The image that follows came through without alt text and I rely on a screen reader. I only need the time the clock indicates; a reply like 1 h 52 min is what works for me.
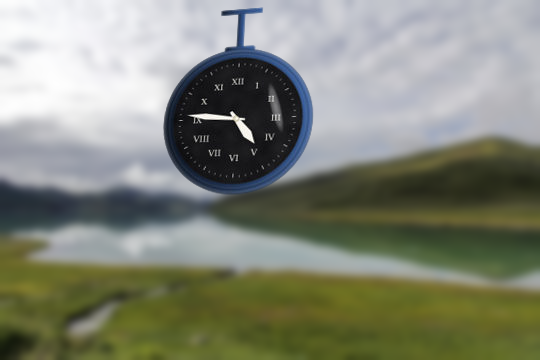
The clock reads 4 h 46 min
